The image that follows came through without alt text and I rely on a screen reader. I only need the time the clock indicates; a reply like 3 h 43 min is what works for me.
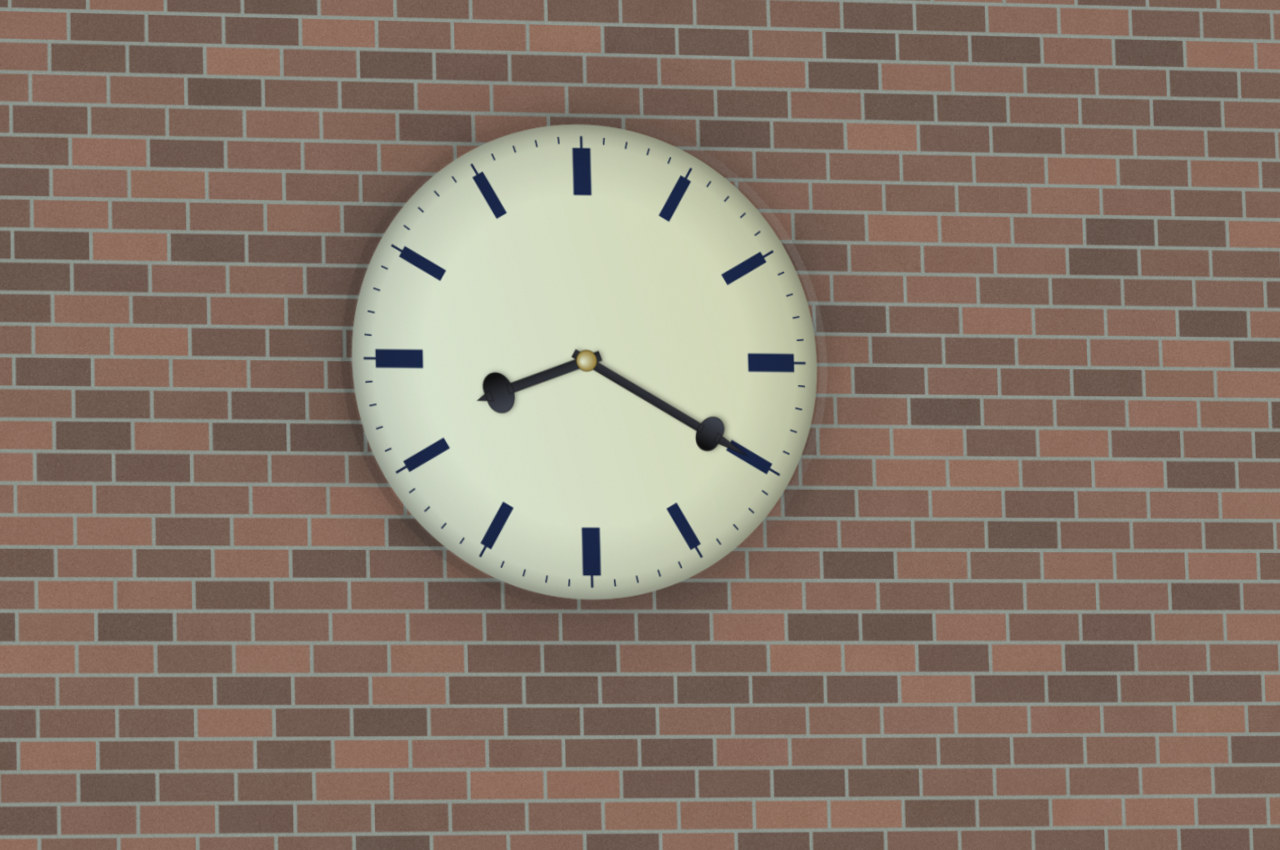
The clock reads 8 h 20 min
